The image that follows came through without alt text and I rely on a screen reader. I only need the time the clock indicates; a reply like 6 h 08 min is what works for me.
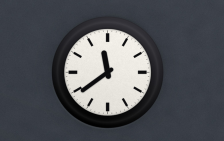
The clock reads 11 h 39 min
